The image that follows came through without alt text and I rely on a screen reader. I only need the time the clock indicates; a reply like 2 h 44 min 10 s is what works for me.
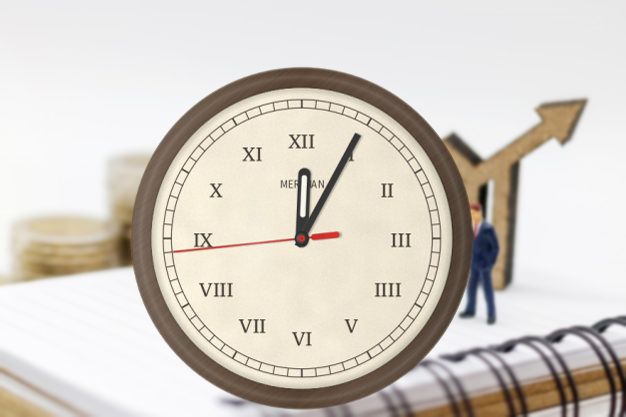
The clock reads 12 h 04 min 44 s
